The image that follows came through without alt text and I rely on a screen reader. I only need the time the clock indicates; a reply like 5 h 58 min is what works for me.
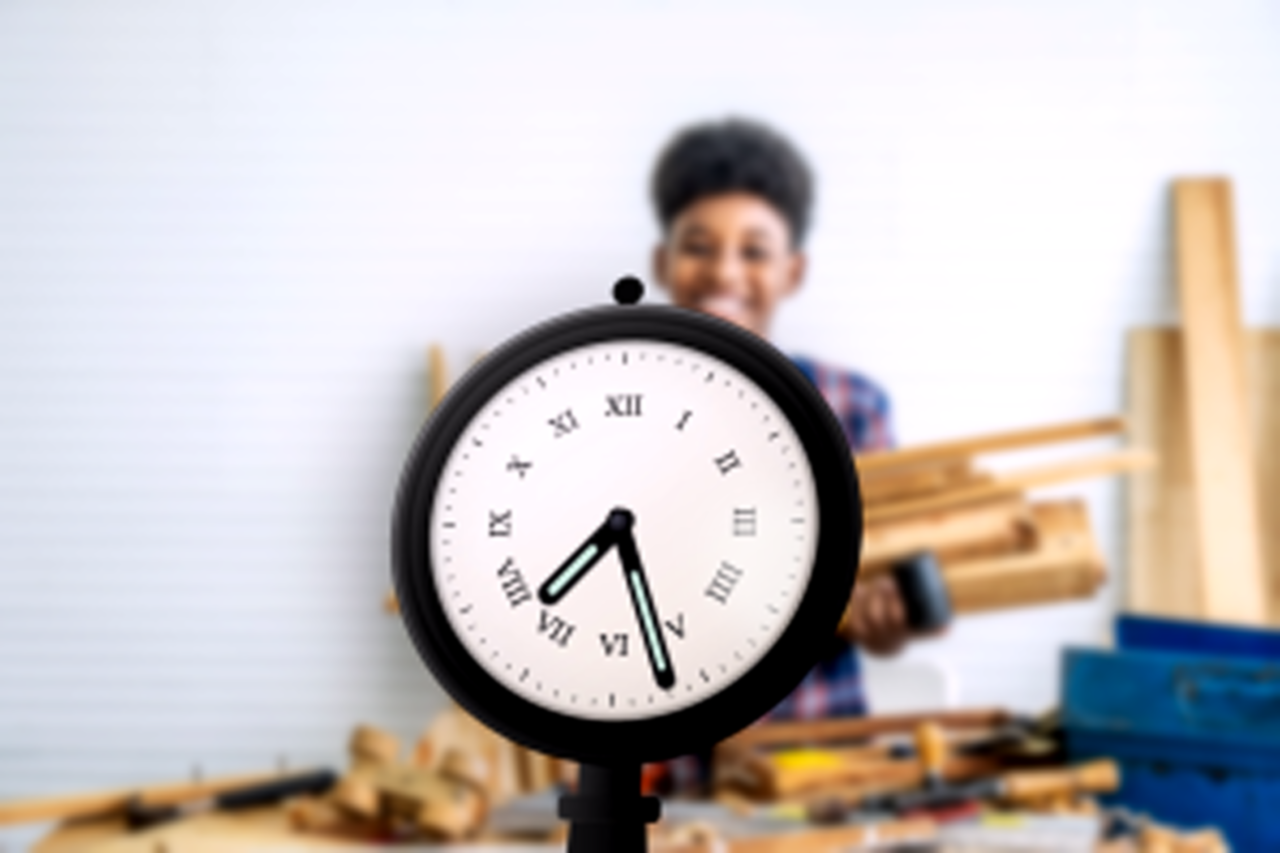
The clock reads 7 h 27 min
